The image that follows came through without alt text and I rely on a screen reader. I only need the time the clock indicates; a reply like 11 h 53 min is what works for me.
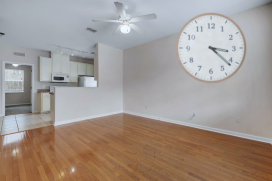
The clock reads 3 h 22 min
